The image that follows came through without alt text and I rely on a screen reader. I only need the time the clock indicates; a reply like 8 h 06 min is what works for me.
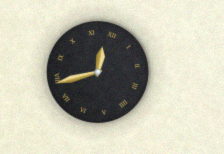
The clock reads 11 h 39 min
